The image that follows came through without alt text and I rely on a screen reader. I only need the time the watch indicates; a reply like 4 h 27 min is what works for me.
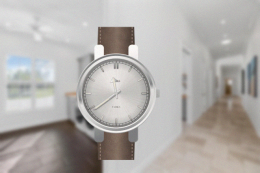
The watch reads 11 h 39 min
